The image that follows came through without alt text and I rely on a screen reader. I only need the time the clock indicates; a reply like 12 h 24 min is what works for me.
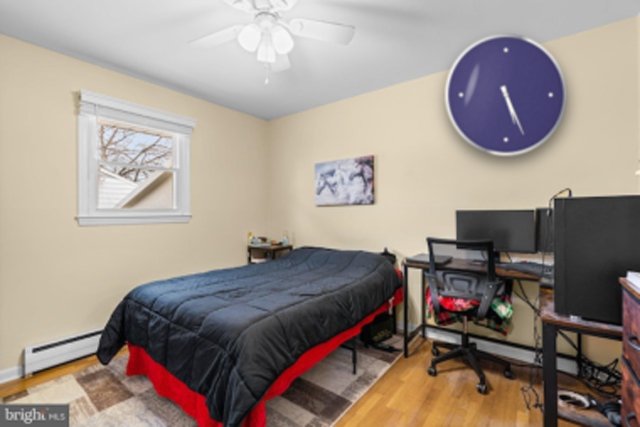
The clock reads 5 h 26 min
